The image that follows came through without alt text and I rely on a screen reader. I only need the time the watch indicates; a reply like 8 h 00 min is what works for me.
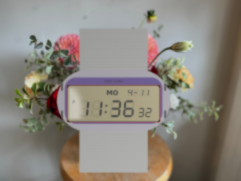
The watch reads 11 h 36 min
